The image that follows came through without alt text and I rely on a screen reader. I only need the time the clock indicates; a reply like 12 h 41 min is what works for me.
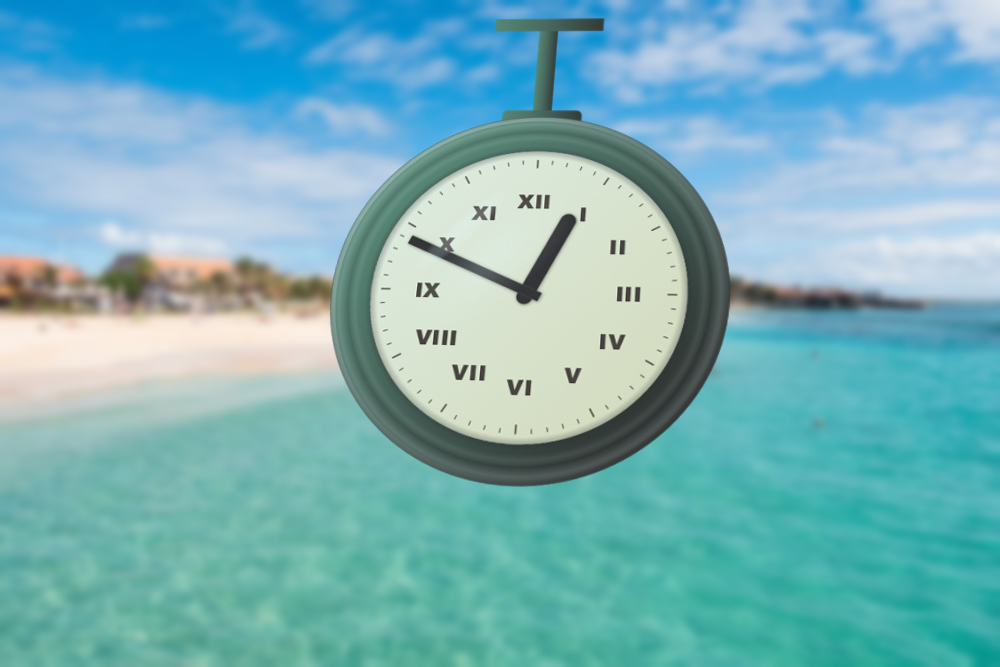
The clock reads 12 h 49 min
